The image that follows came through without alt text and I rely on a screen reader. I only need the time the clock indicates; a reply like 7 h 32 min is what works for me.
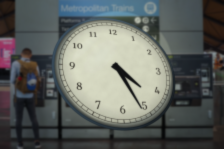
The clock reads 4 h 26 min
